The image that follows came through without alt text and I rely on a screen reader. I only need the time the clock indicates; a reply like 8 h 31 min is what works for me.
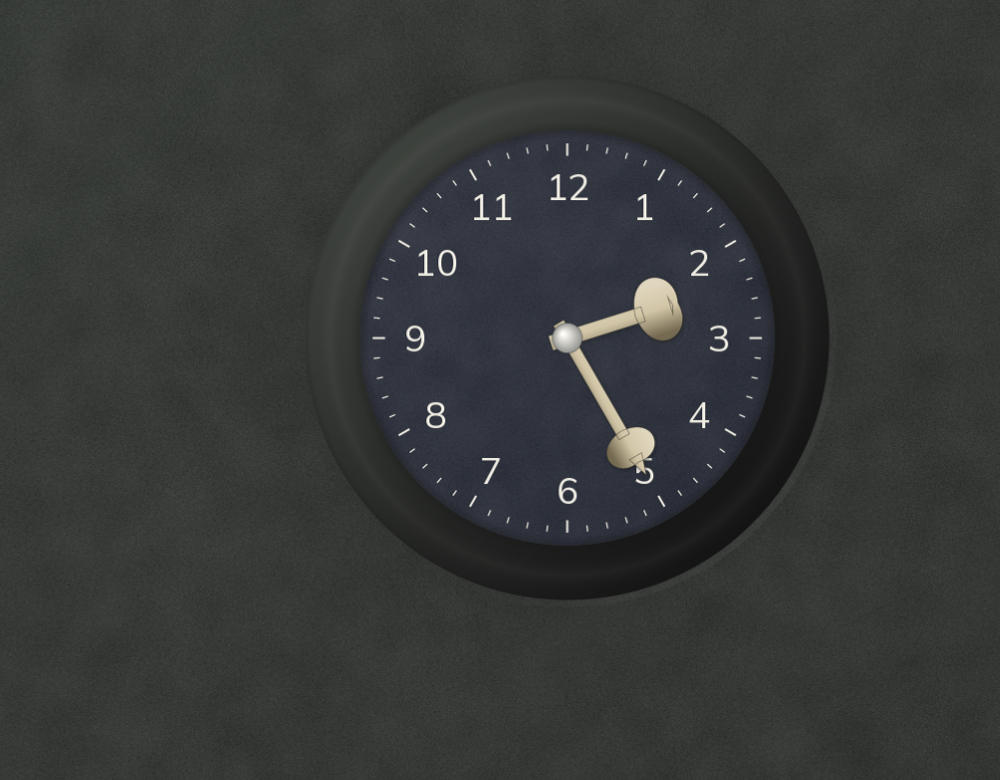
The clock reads 2 h 25 min
